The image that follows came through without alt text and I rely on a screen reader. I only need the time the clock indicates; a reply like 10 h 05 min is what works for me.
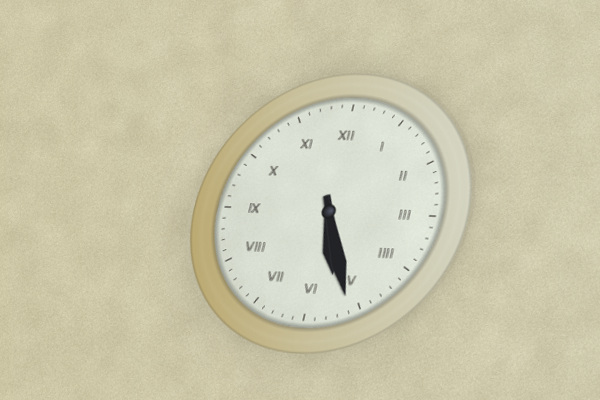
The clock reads 5 h 26 min
